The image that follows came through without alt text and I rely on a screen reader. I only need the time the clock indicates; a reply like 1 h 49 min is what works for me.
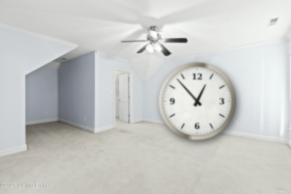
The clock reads 12 h 53 min
